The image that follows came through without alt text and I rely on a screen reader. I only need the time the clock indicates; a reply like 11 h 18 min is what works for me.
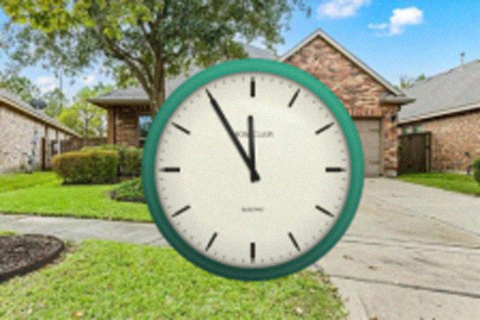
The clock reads 11 h 55 min
